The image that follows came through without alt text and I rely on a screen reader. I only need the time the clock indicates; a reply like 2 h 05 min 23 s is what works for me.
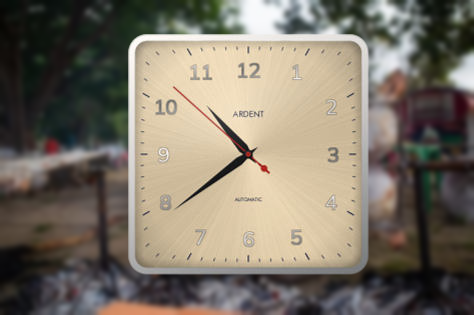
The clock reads 10 h 38 min 52 s
